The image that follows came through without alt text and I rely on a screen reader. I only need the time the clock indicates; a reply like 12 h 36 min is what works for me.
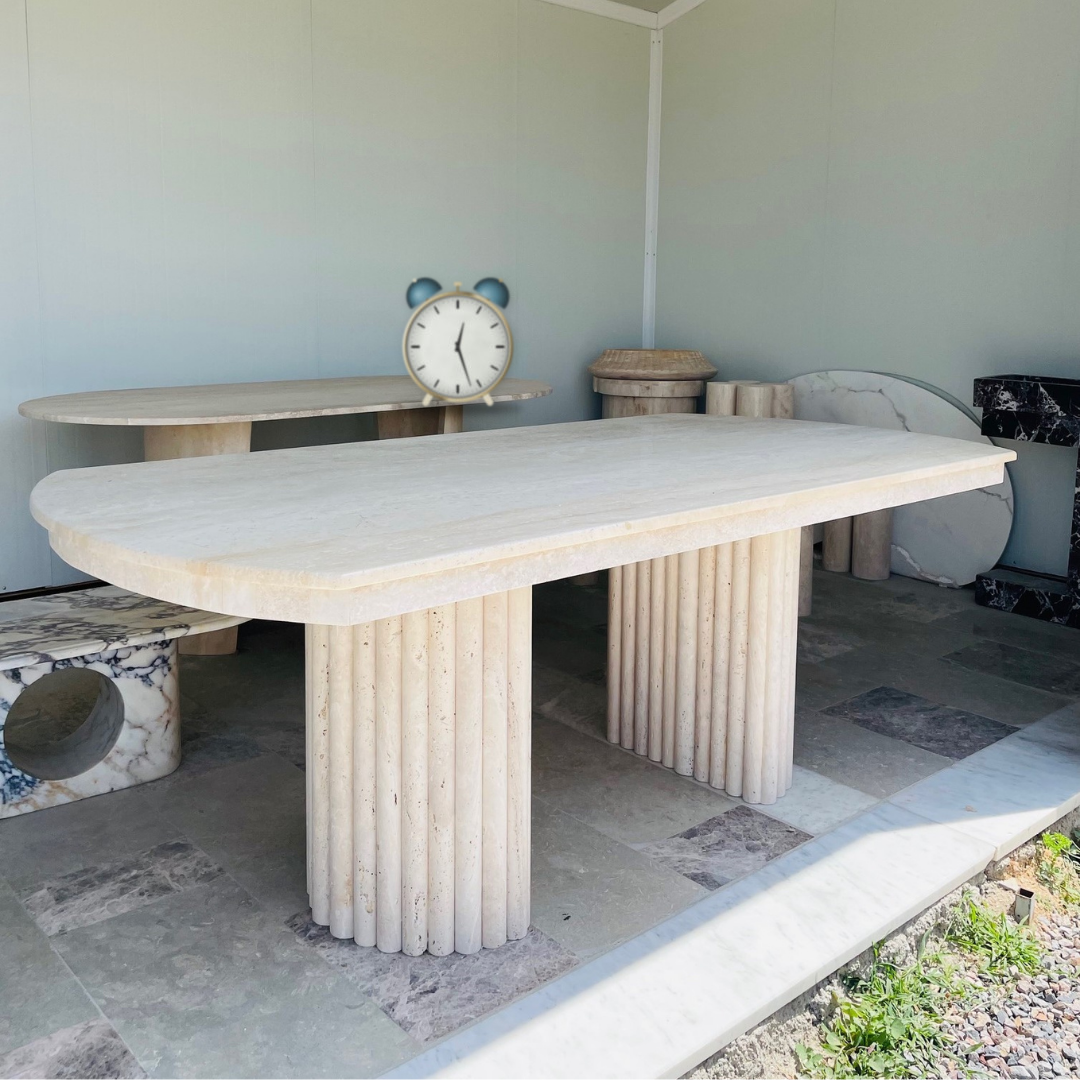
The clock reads 12 h 27 min
